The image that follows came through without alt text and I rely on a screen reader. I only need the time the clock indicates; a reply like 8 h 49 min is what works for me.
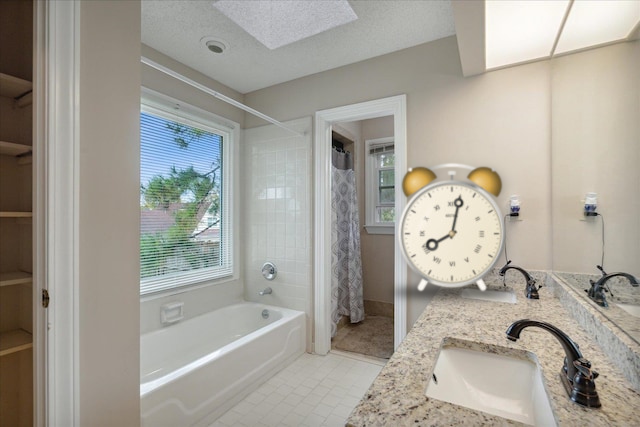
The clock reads 8 h 02 min
